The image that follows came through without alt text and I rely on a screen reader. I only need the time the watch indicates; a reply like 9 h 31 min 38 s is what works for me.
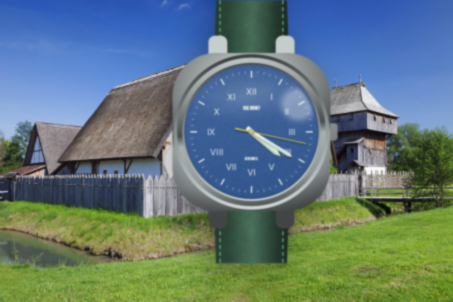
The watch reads 4 h 20 min 17 s
